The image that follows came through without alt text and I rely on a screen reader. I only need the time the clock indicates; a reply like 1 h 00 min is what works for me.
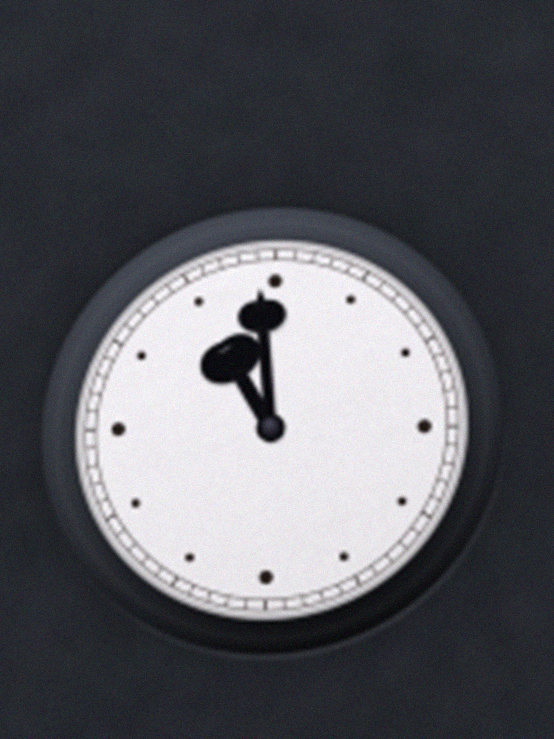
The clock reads 10 h 59 min
